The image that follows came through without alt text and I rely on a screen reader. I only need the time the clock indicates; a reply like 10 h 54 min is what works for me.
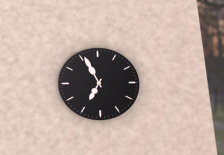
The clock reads 6 h 56 min
